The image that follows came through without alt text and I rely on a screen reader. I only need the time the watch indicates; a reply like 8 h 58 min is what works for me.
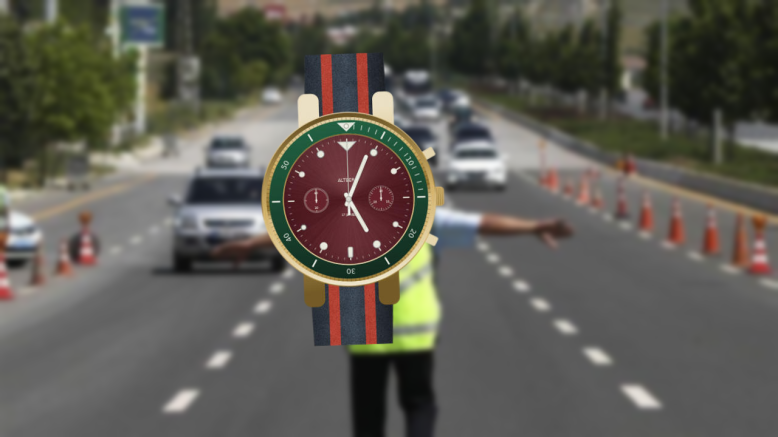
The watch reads 5 h 04 min
